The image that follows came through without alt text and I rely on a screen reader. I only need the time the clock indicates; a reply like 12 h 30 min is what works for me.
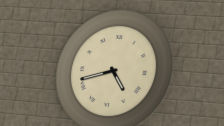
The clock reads 4 h 42 min
